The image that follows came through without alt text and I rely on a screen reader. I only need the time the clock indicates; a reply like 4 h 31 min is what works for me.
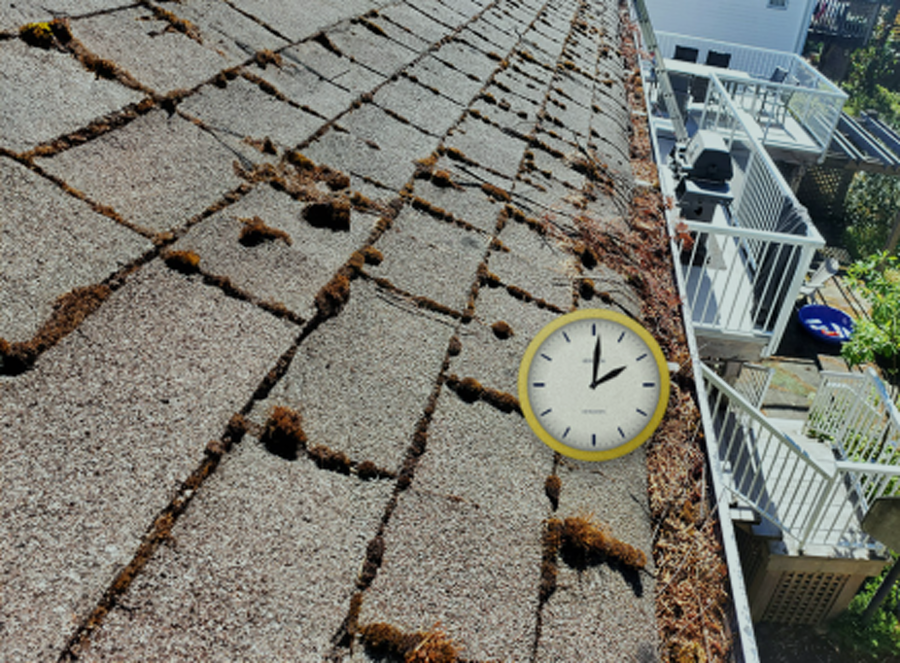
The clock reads 2 h 01 min
